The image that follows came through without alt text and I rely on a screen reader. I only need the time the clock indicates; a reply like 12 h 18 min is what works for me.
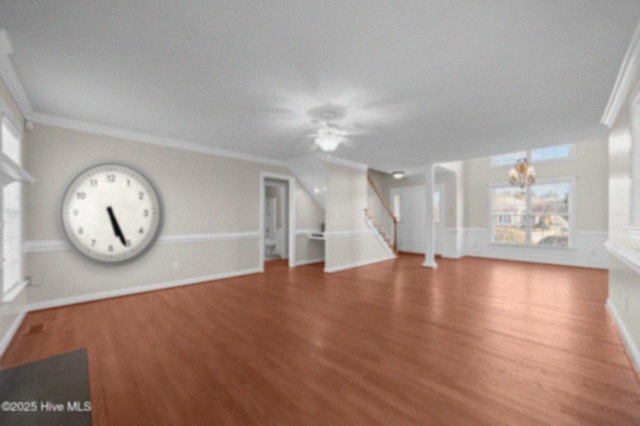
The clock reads 5 h 26 min
